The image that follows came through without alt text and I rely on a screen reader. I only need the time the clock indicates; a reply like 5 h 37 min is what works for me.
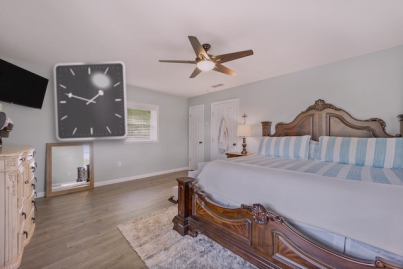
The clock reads 1 h 48 min
